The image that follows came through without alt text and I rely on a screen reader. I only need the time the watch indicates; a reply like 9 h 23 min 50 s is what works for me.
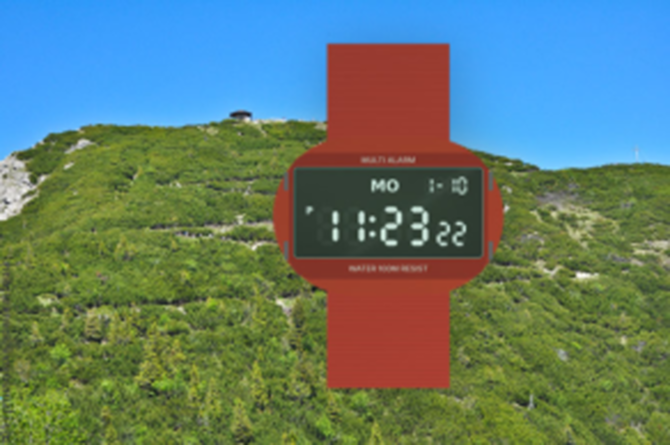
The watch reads 11 h 23 min 22 s
